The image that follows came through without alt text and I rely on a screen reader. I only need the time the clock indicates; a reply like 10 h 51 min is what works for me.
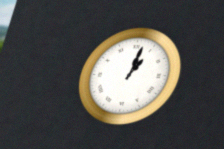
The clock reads 1 h 02 min
